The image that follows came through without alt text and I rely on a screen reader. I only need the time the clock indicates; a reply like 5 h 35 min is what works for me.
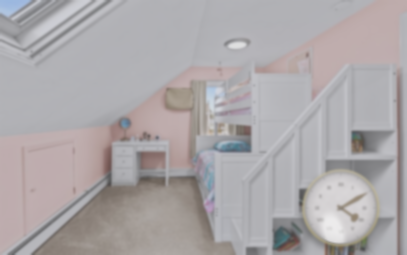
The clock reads 4 h 10 min
